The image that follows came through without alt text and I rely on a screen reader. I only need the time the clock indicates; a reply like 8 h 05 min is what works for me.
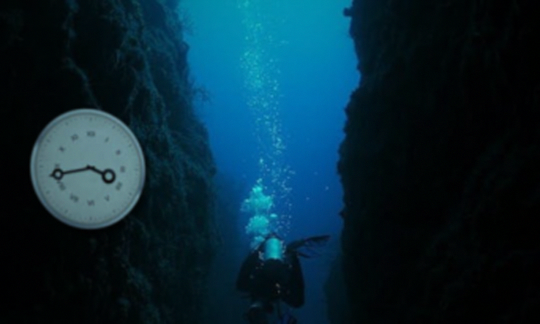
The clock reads 3 h 43 min
